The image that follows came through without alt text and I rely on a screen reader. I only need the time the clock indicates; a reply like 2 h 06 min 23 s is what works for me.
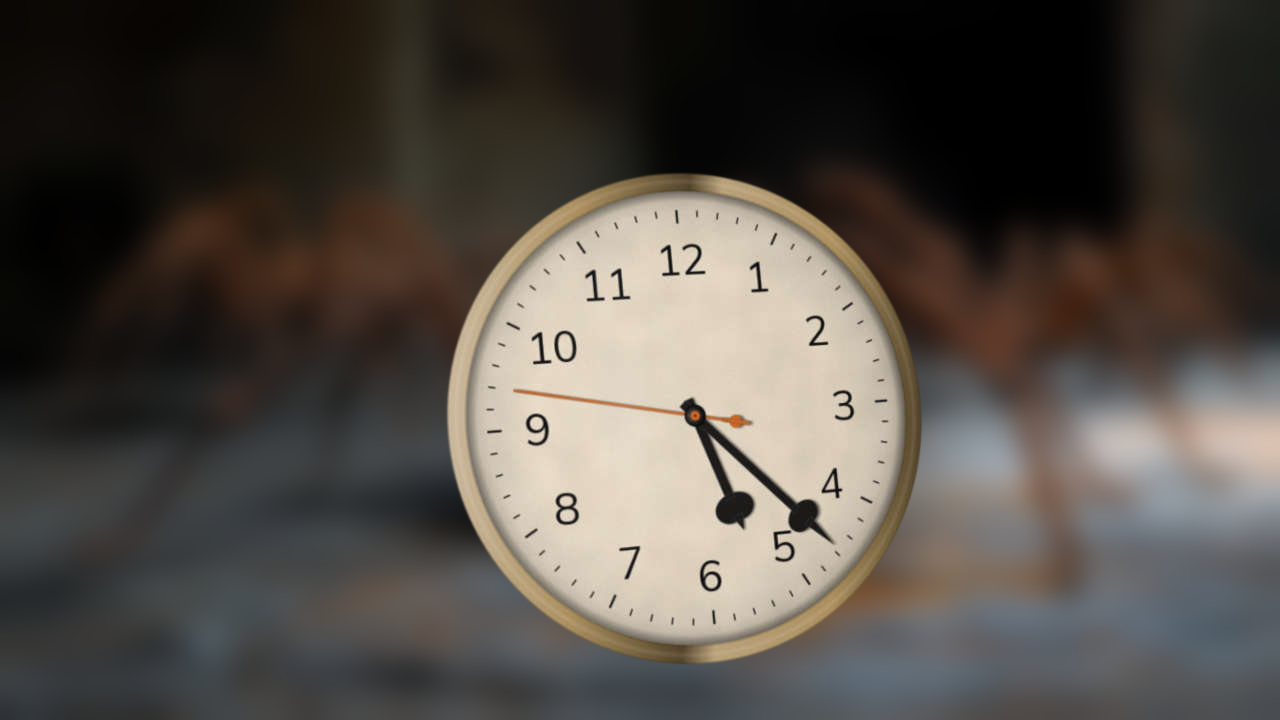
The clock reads 5 h 22 min 47 s
